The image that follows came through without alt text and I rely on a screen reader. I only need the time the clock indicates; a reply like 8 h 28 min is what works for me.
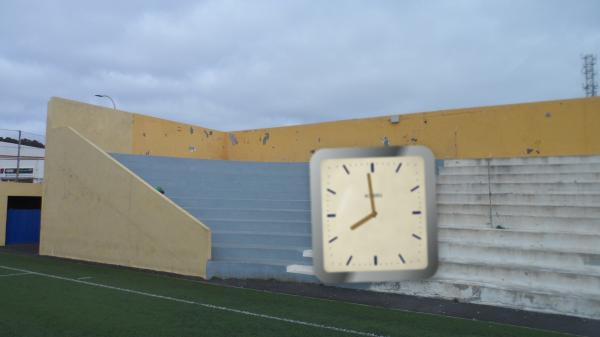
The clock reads 7 h 59 min
